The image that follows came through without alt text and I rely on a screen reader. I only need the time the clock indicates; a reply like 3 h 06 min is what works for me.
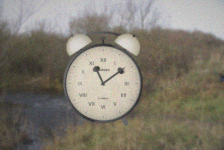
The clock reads 11 h 09 min
